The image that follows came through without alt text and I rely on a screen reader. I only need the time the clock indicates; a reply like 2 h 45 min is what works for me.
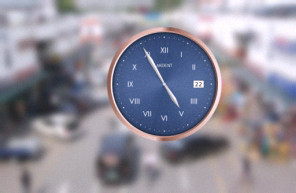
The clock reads 4 h 55 min
